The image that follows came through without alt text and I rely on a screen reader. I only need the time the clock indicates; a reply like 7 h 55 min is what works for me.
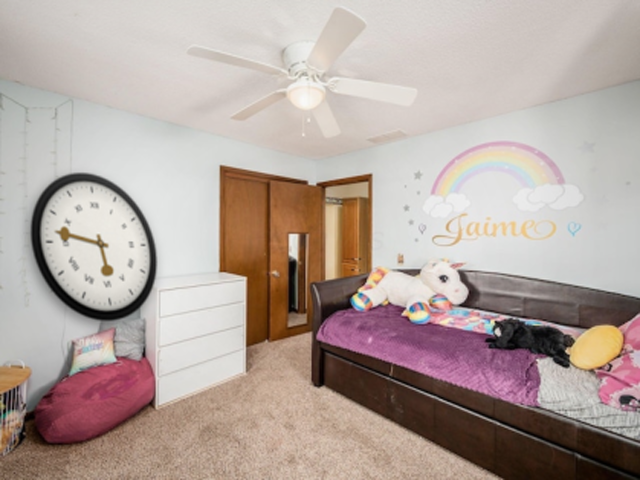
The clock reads 5 h 47 min
